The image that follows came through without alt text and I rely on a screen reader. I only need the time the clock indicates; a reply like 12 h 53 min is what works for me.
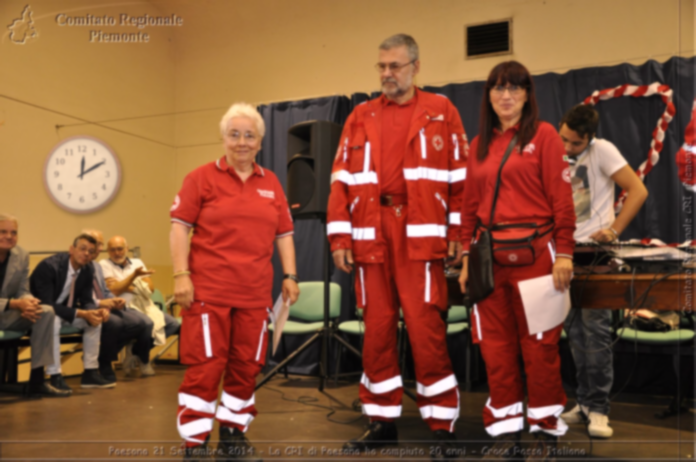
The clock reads 12 h 10 min
